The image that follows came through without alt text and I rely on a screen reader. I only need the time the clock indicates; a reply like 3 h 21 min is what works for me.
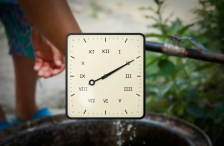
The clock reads 8 h 10 min
